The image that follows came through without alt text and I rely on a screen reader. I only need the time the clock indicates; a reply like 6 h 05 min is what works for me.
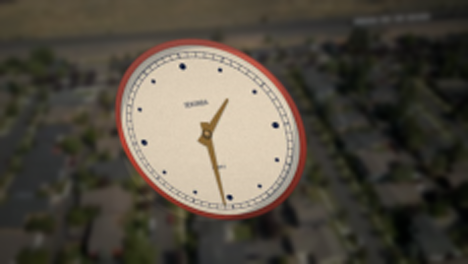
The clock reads 1 h 31 min
